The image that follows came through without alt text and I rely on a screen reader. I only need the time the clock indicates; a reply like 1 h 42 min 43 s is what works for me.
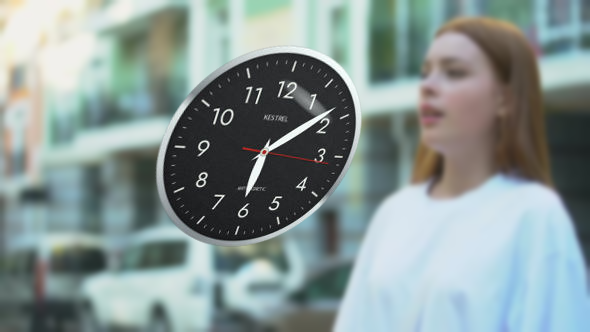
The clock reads 6 h 08 min 16 s
